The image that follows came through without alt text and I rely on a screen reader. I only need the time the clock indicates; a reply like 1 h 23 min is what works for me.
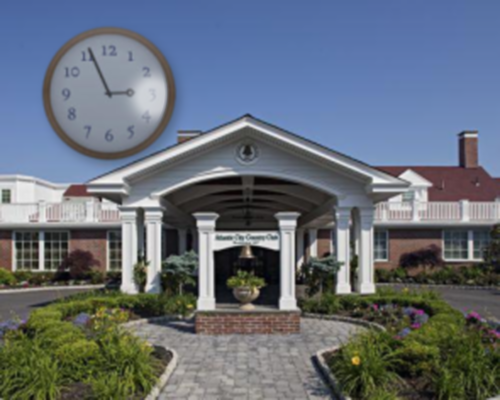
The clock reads 2 h 56 min
